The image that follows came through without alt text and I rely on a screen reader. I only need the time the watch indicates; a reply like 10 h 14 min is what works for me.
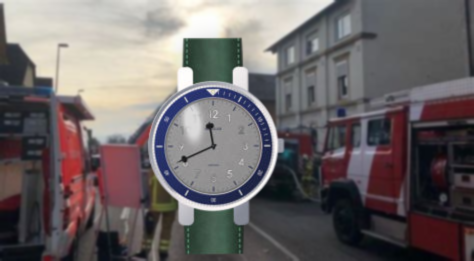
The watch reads 11 h 41 min
